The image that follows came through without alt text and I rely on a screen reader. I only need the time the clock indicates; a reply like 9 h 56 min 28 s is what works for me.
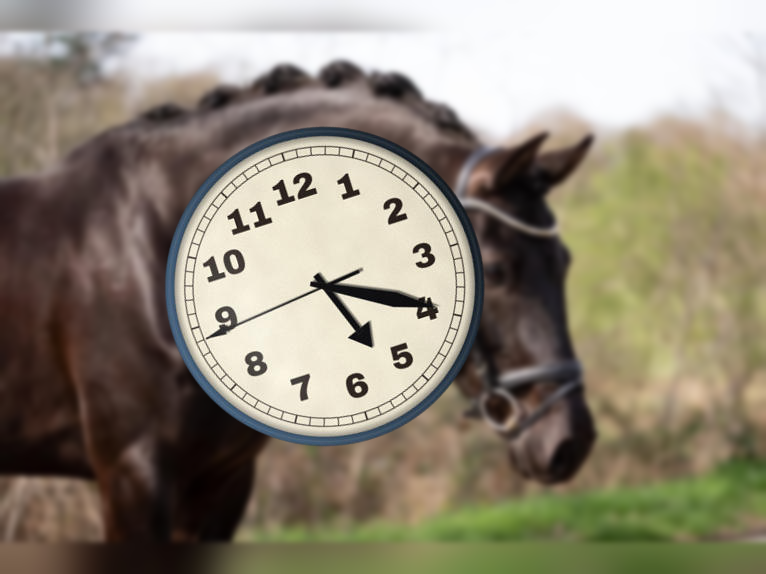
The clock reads 5 h 19 min 44 s
